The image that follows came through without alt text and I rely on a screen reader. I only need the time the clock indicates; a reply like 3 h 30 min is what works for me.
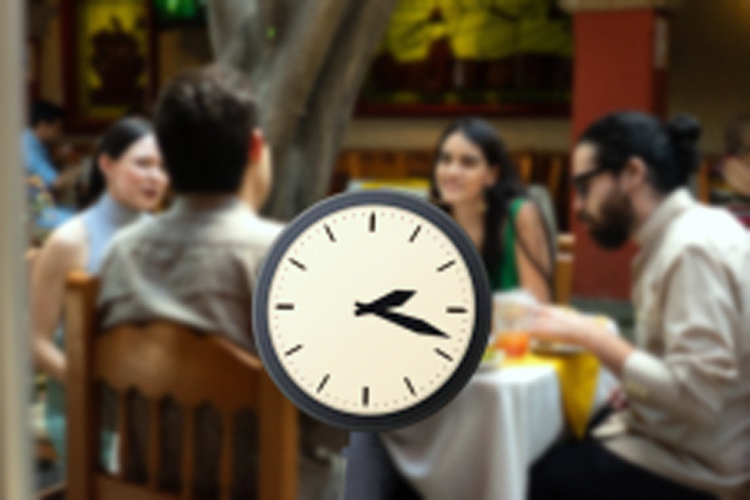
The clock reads 2 h 18 min
